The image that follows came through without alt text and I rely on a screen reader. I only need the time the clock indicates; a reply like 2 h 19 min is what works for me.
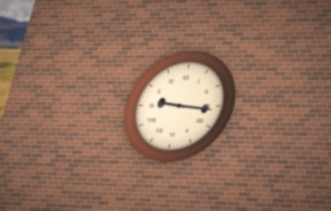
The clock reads 9 h 16 min
